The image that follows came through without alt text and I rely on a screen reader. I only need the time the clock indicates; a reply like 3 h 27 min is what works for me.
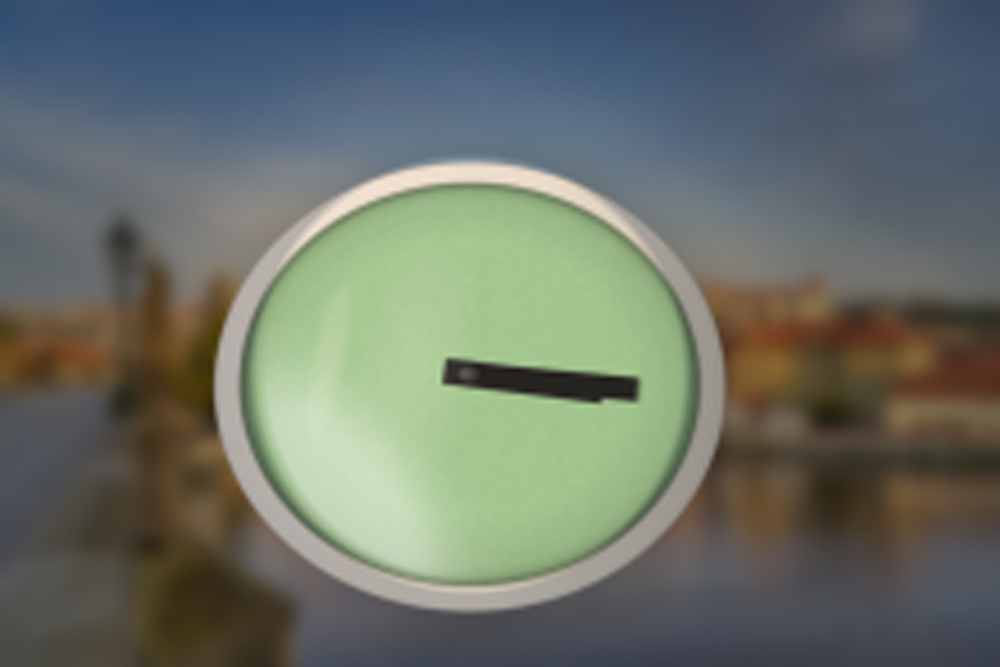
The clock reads 3 h 16 min
